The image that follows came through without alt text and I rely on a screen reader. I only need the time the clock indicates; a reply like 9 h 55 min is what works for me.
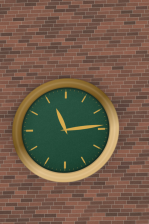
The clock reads 11 h 14 min
